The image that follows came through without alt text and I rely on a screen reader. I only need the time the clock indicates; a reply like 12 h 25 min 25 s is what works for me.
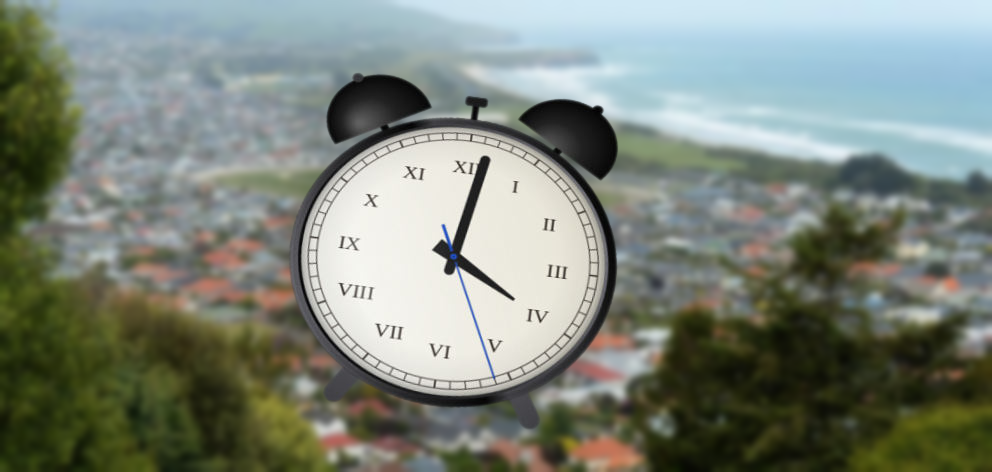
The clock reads 4 h 01 min 26 s
